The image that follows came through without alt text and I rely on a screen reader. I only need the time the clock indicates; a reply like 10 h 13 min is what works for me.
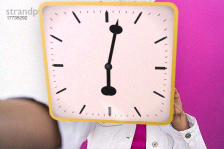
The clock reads 6 h 02 min
